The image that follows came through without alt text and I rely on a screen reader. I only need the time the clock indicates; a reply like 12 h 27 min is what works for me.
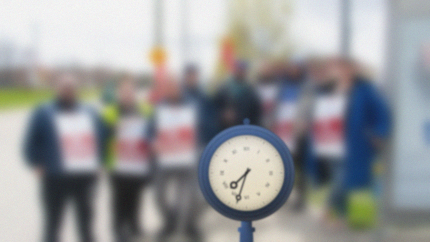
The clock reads 7 h 33 min
